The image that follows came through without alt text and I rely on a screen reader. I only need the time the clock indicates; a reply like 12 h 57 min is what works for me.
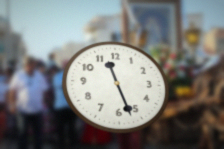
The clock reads 11 h 27 min
